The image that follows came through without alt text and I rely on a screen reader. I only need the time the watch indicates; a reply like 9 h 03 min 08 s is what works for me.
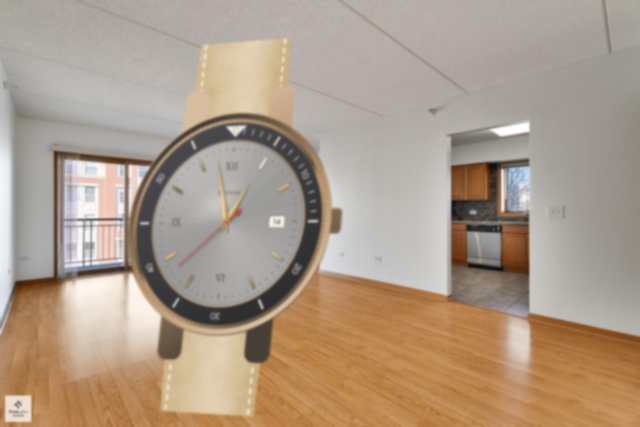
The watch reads 12 h 57 min 38 s
